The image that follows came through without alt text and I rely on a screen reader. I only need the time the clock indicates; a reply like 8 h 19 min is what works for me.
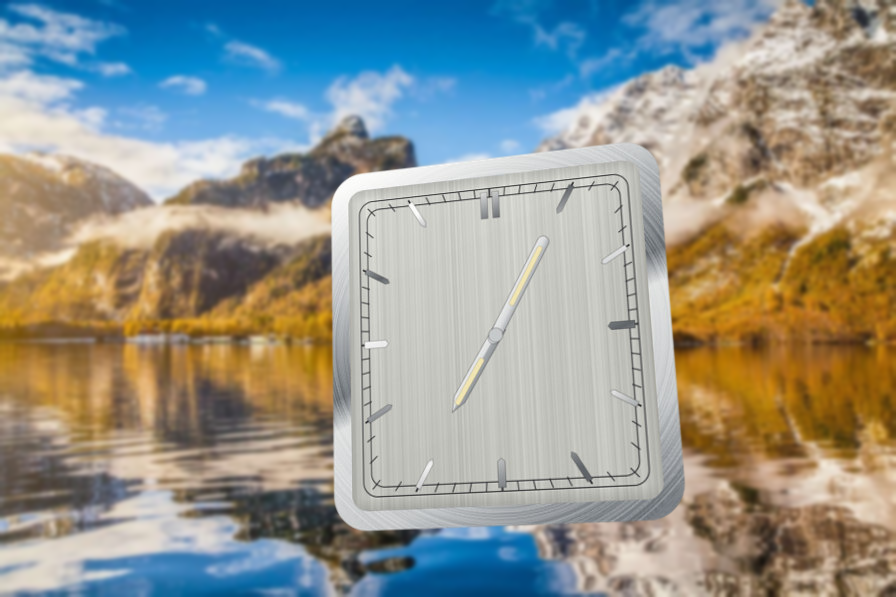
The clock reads 7 h 05 min
